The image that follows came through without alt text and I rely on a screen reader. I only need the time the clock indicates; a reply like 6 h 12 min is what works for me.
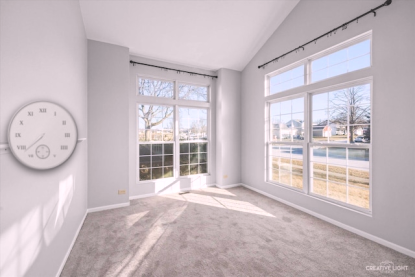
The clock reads 7 h 38 min
